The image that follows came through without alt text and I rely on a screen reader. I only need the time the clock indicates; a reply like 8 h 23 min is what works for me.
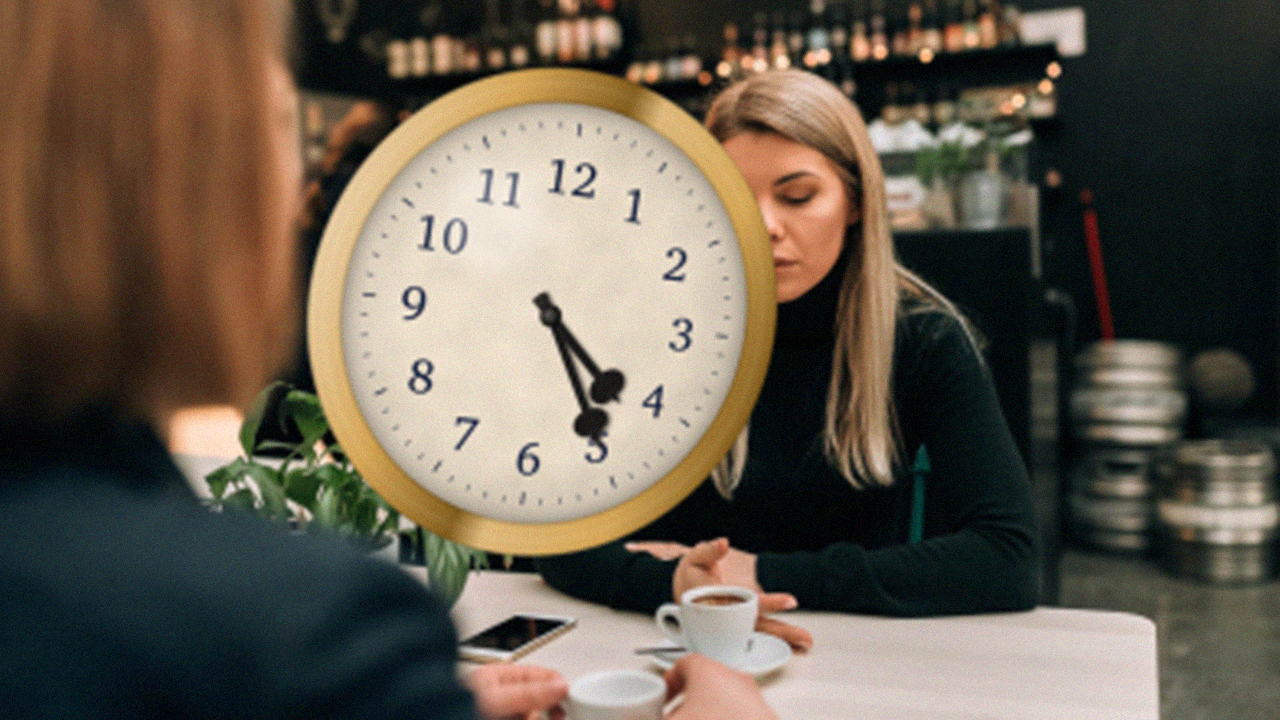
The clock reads 4 h 25 min
